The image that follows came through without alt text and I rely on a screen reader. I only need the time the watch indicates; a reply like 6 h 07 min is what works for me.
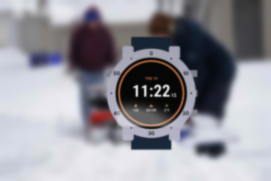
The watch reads 11 h 22 min
